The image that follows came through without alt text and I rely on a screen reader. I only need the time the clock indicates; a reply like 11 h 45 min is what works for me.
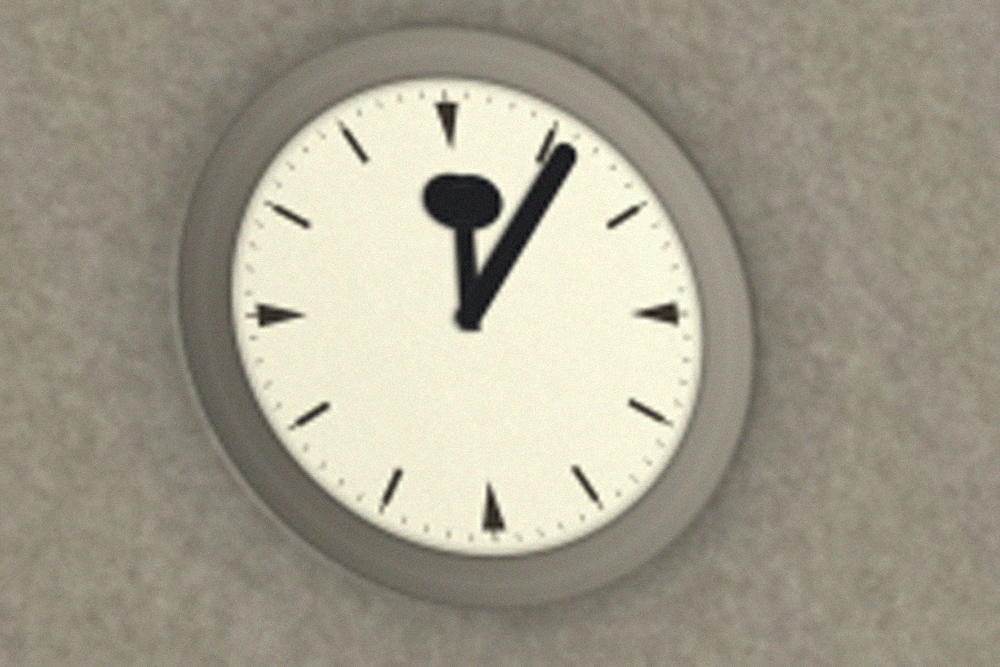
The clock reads 12 h 06 min
